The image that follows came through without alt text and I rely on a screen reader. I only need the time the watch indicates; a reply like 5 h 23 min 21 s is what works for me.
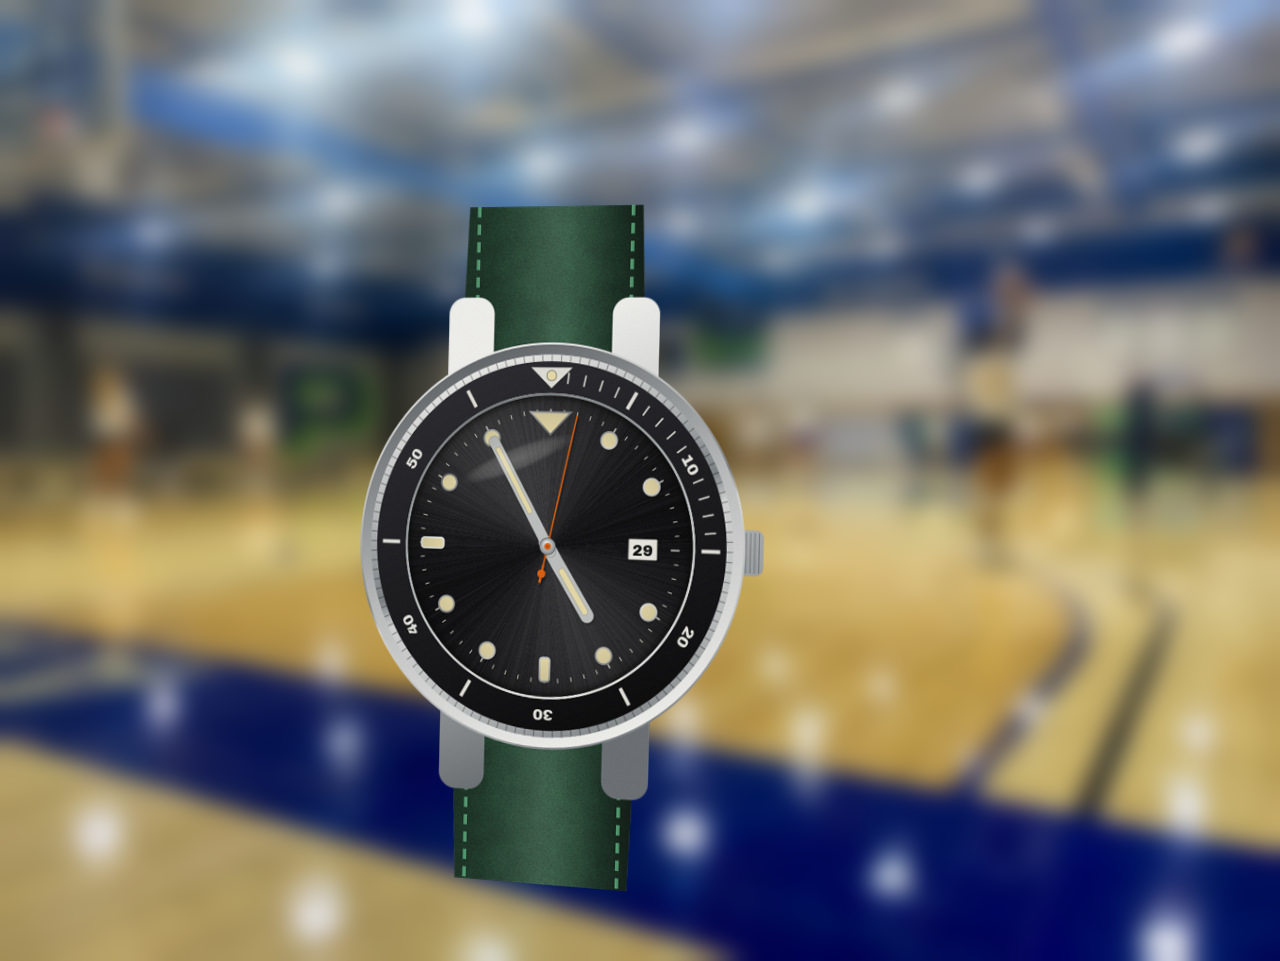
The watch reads 4 h 55 min 02 s
